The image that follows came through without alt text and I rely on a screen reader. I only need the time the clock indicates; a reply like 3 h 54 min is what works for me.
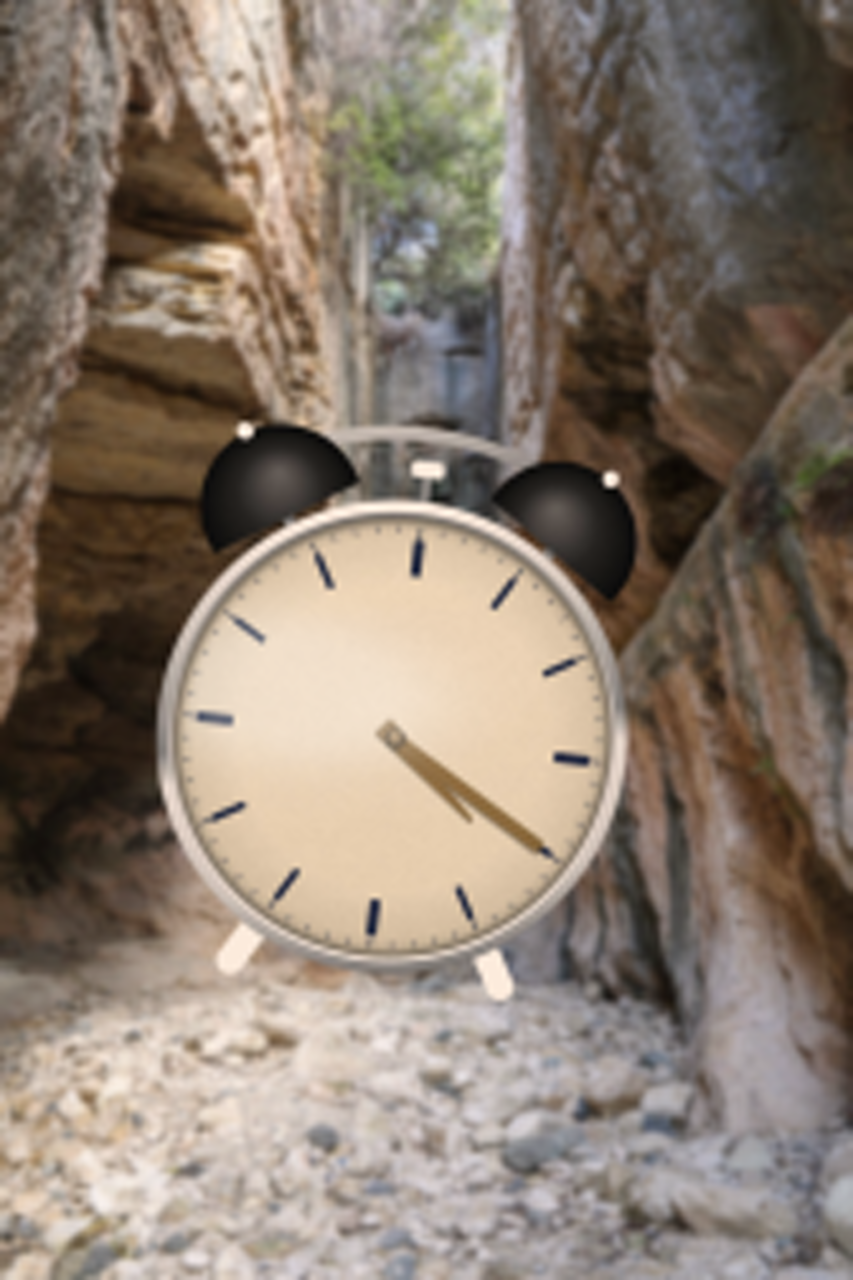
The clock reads 4 h 20 min
